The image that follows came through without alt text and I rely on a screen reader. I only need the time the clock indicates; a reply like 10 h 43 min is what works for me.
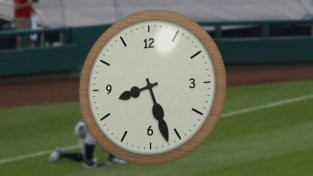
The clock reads 8 h 27 min
